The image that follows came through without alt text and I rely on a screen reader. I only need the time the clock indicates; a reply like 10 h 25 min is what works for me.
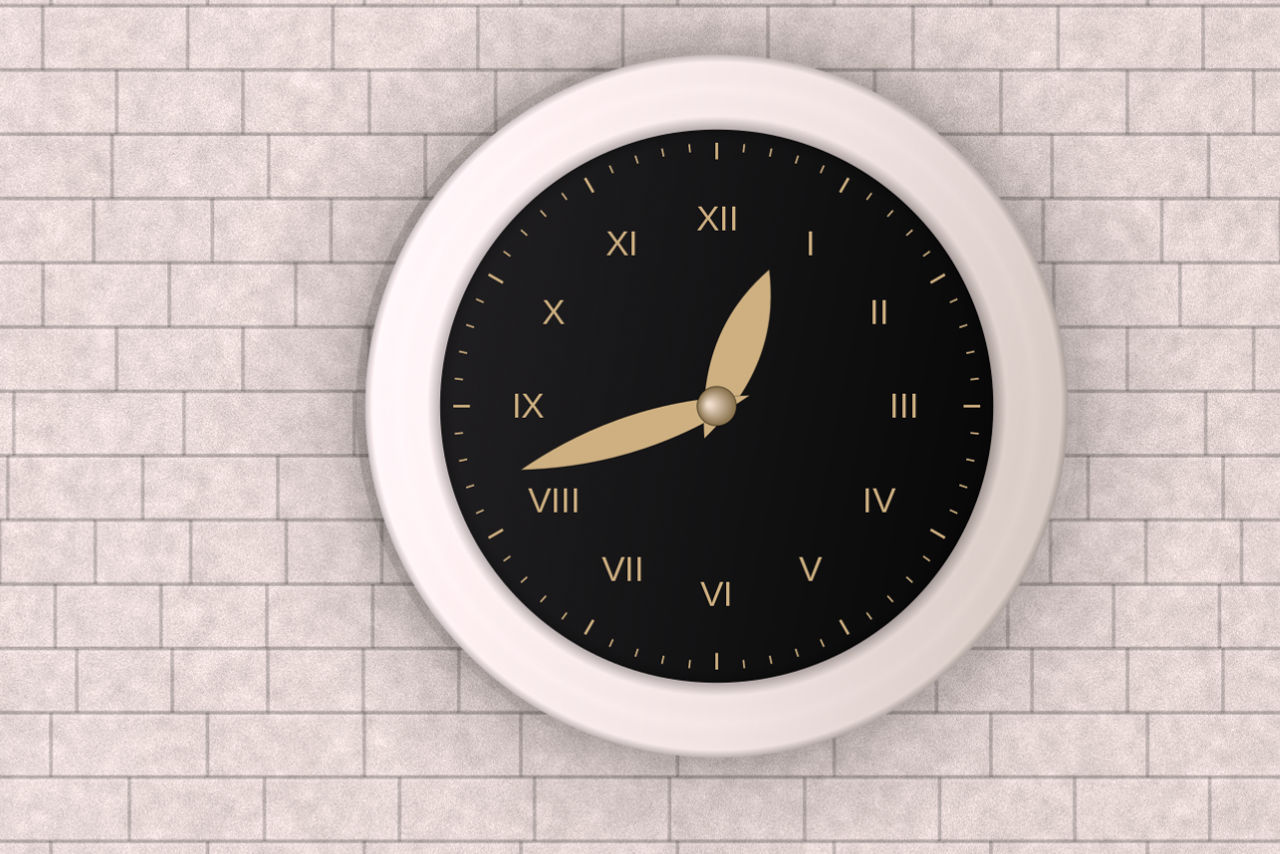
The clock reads 12 h 42 min
